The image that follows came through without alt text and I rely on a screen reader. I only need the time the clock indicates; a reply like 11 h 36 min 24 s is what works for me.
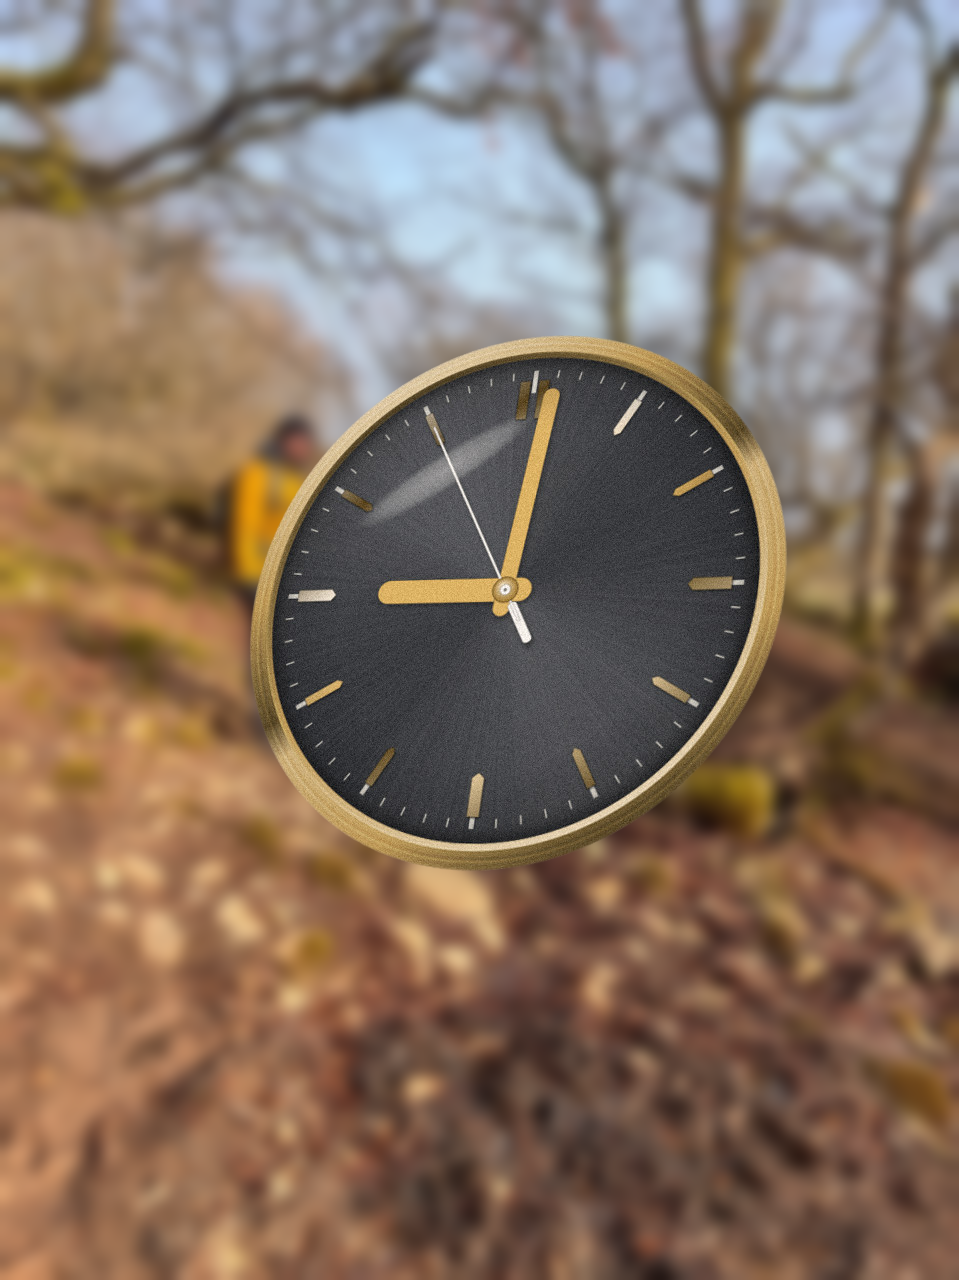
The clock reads 9 h 00 min 55 s
